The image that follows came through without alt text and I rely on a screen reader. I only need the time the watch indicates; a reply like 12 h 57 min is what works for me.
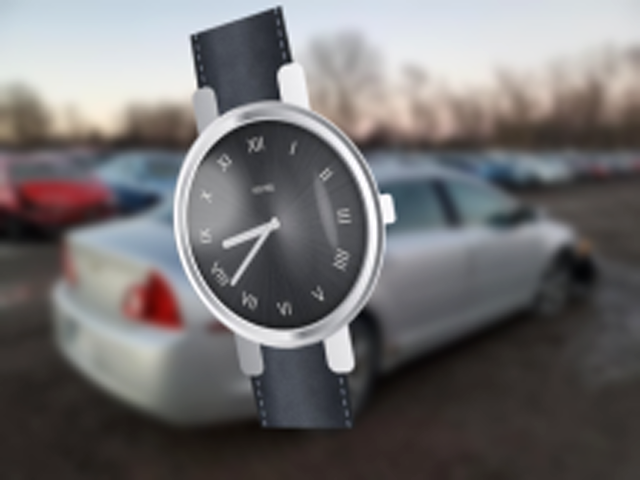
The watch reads 8 h 38 min
